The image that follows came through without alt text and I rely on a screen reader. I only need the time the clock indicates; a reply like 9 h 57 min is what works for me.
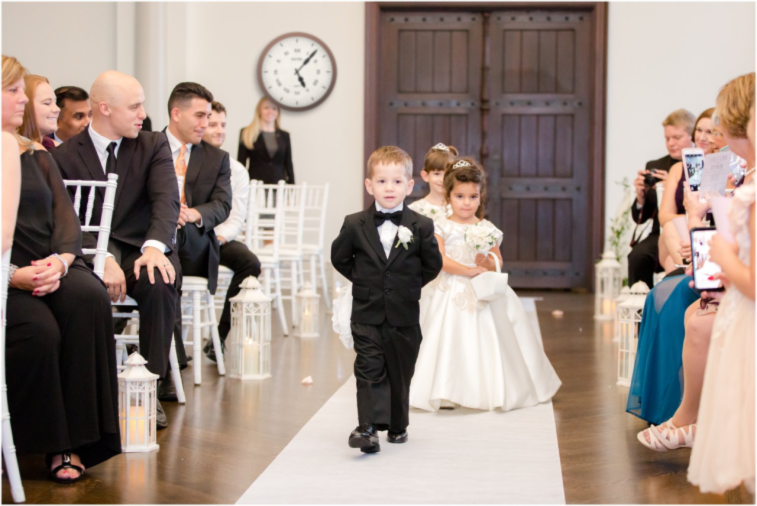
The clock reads 5 h 07 min
